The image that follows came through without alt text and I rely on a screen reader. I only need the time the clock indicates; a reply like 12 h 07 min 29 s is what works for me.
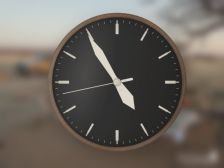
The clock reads 4 h 54 min 43 s
